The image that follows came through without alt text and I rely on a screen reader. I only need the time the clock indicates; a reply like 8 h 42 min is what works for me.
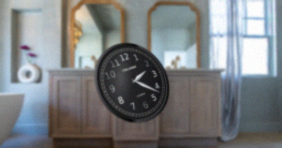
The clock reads 2 h 22 min
